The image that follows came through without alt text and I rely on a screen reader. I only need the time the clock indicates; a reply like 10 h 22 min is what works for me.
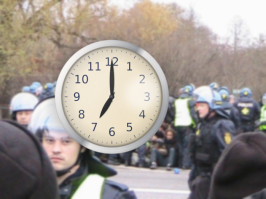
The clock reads 7 h 00 min
